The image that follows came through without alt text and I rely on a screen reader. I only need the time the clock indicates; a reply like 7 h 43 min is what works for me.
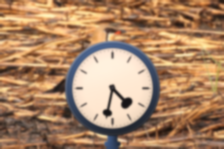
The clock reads 4 h 32 min
